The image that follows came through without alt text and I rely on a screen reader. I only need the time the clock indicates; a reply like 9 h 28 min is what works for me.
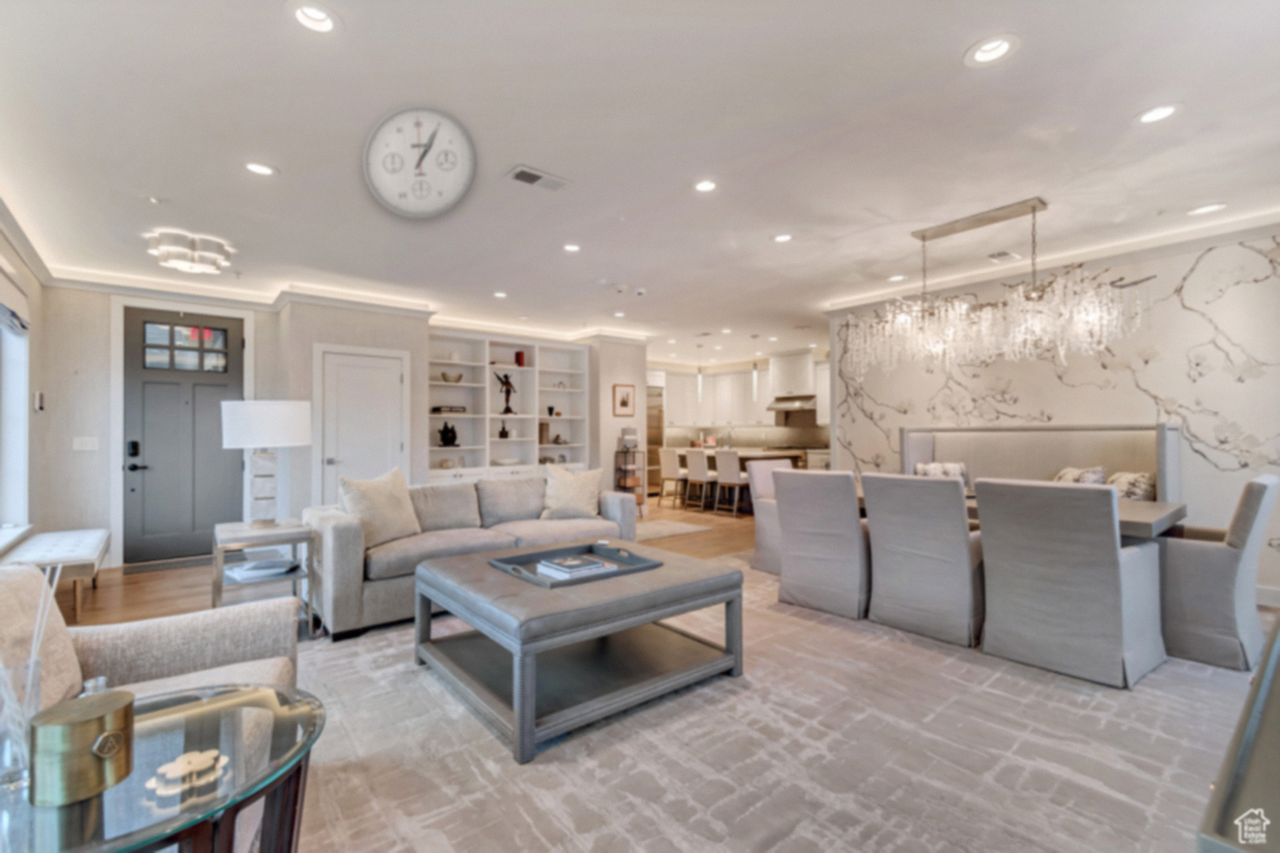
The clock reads 1 h 05 min
